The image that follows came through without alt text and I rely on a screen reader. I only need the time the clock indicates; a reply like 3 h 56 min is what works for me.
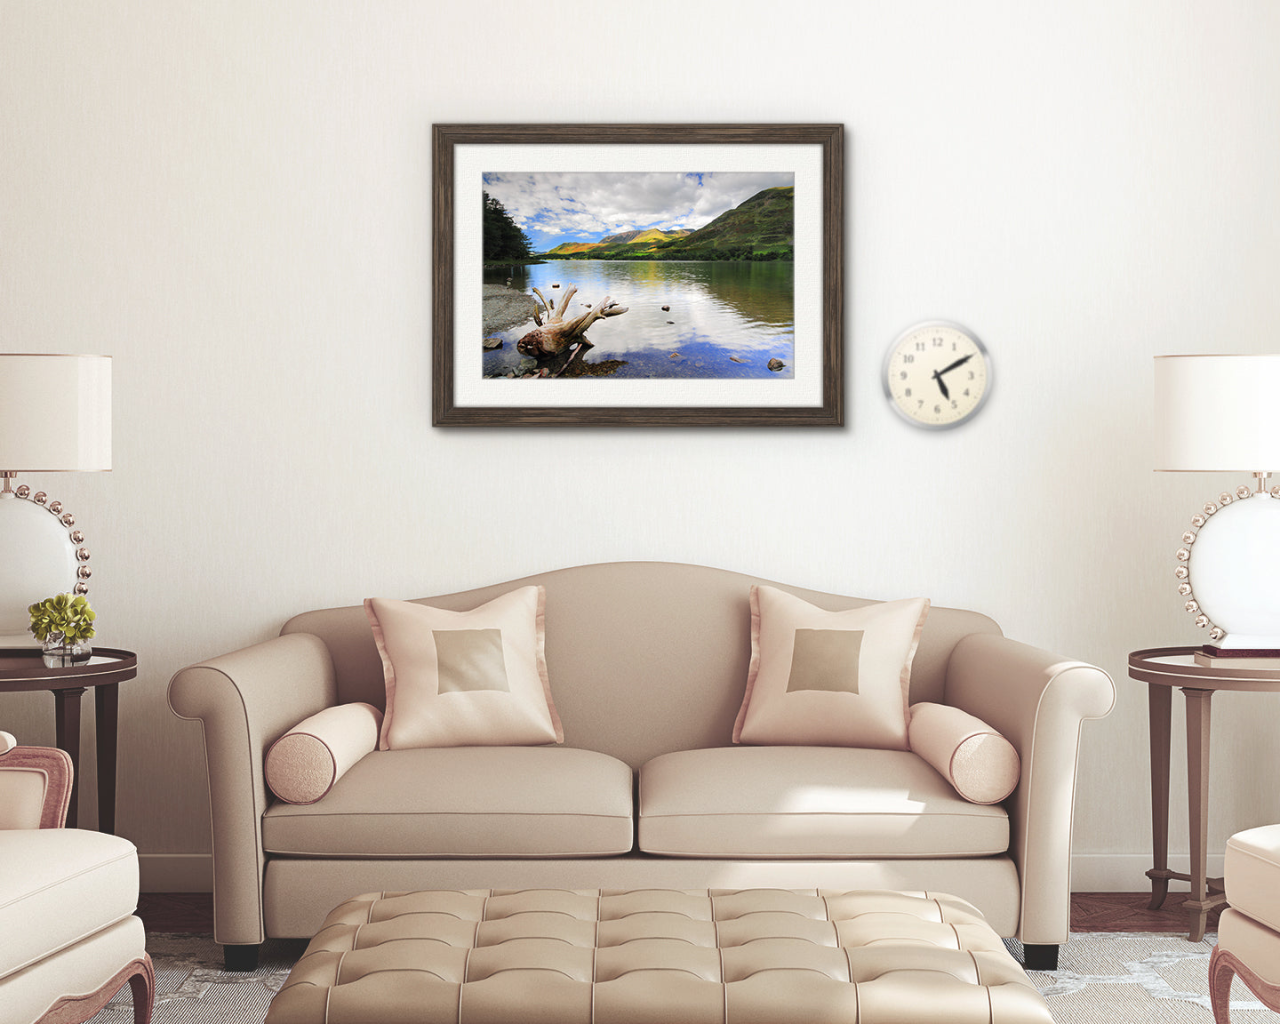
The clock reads 5 h 10 min
